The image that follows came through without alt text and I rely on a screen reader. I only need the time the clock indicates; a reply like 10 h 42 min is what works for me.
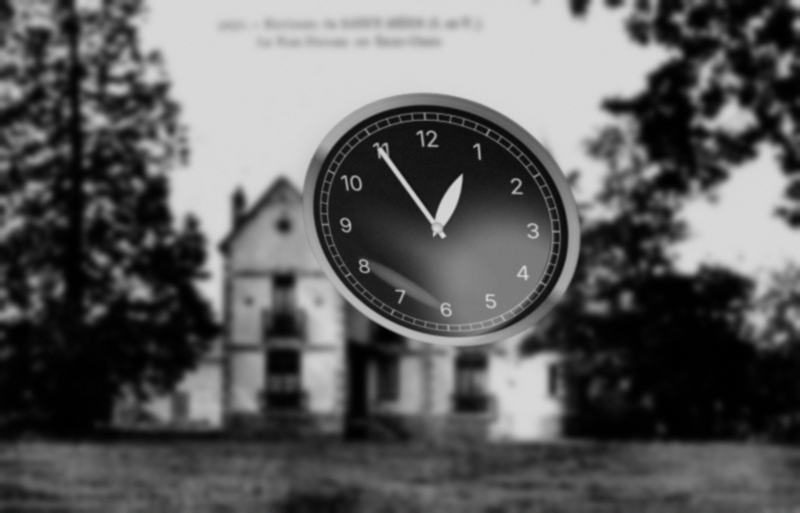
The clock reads 12 h 55 min
